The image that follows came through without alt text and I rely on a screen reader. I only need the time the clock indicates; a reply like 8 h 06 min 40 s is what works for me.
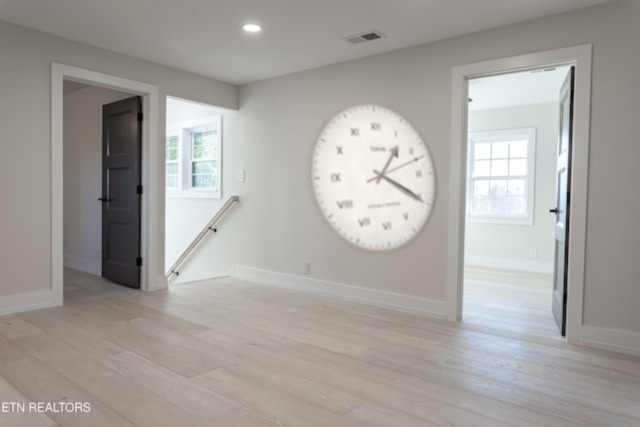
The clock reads 1 h 20 min 12 s
